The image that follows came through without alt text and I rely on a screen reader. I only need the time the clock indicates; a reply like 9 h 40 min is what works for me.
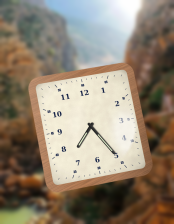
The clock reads 7 h 25 min
